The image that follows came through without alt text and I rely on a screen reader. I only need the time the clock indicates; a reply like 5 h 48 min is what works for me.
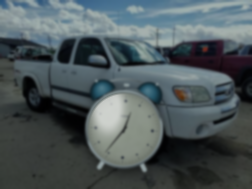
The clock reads 12 h 36 min
